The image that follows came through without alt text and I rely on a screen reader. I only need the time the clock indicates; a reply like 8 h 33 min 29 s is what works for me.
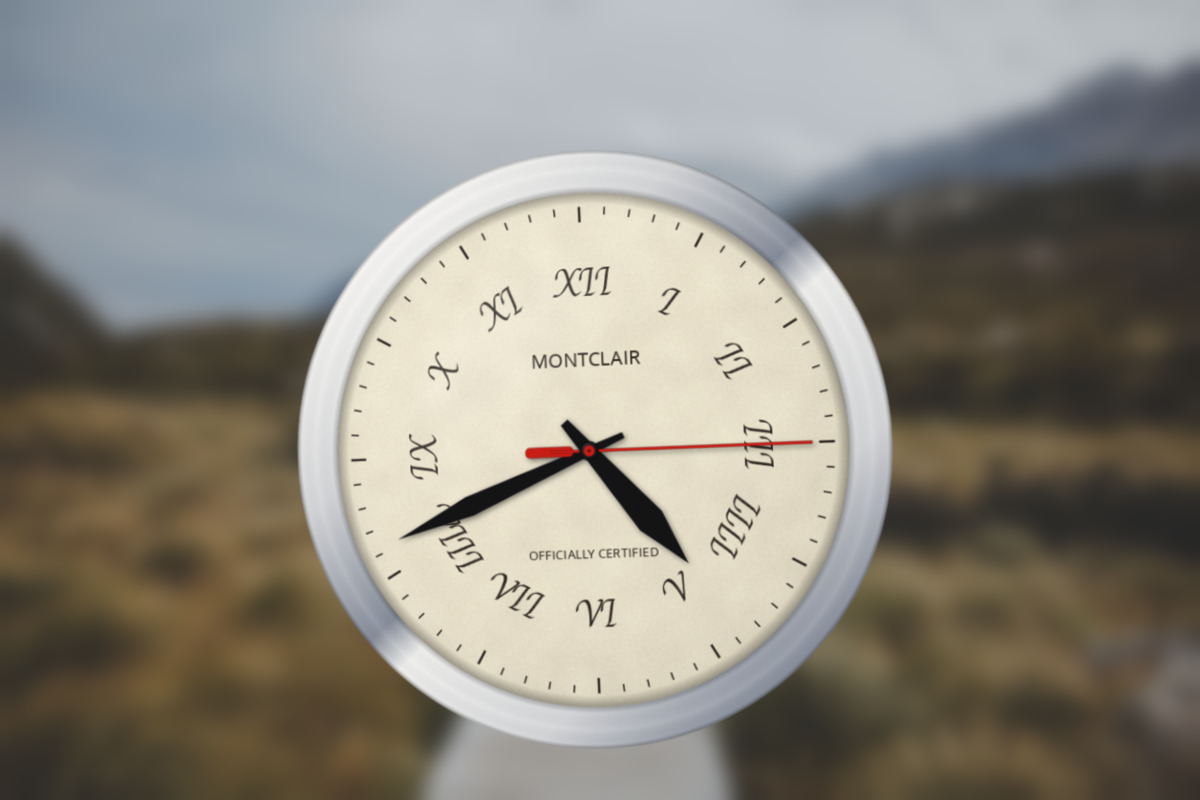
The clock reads 4 h 41 min 15 s
